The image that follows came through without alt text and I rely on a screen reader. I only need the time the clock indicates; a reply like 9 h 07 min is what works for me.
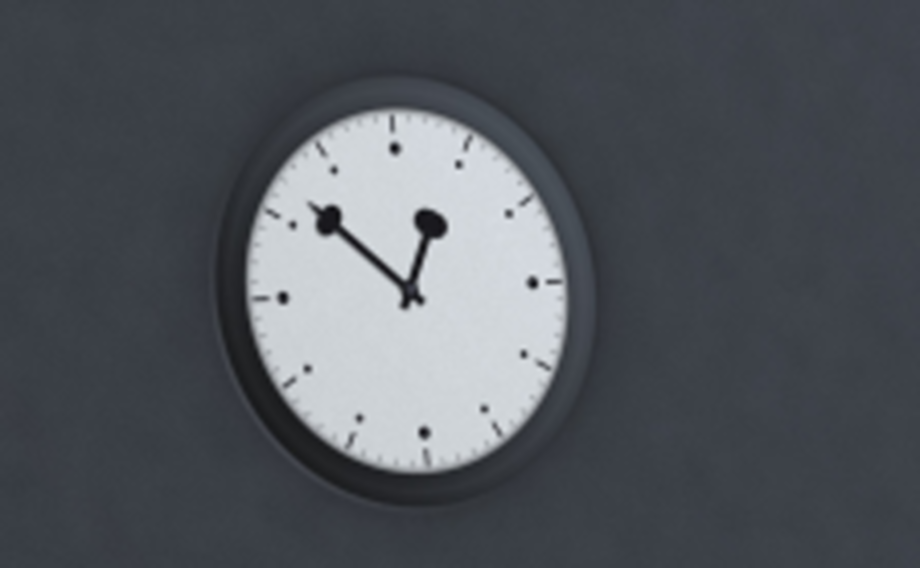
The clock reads 12 h 52 min
